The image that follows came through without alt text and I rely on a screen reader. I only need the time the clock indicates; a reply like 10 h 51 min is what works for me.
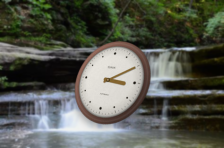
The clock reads 3 h 10 min
